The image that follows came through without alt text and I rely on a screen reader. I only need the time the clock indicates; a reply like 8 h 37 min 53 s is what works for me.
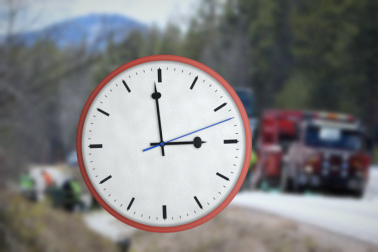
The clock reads 2 h 59 min 12 s
